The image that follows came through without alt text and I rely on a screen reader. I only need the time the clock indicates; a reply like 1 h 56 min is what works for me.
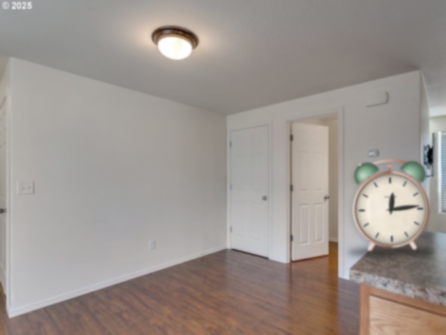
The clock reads 12 h 14 min
